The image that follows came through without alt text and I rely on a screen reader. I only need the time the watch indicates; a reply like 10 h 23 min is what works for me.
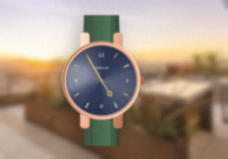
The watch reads 4 h 55 min
